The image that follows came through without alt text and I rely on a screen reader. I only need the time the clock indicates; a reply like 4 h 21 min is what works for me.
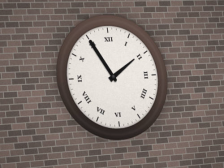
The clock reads 1 h 55 min
